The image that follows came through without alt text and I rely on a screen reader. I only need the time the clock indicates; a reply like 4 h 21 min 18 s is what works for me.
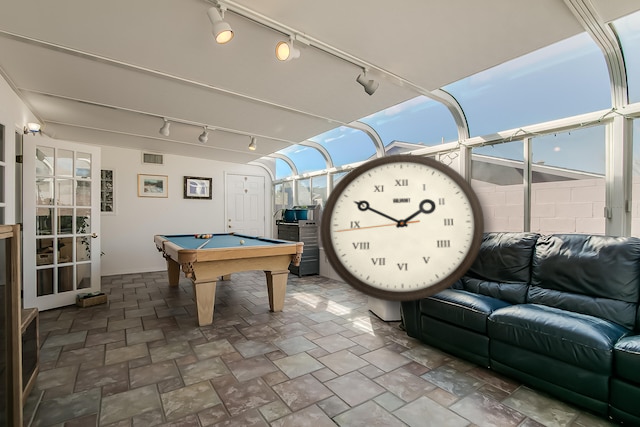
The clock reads 1 h 49 min 44 s
